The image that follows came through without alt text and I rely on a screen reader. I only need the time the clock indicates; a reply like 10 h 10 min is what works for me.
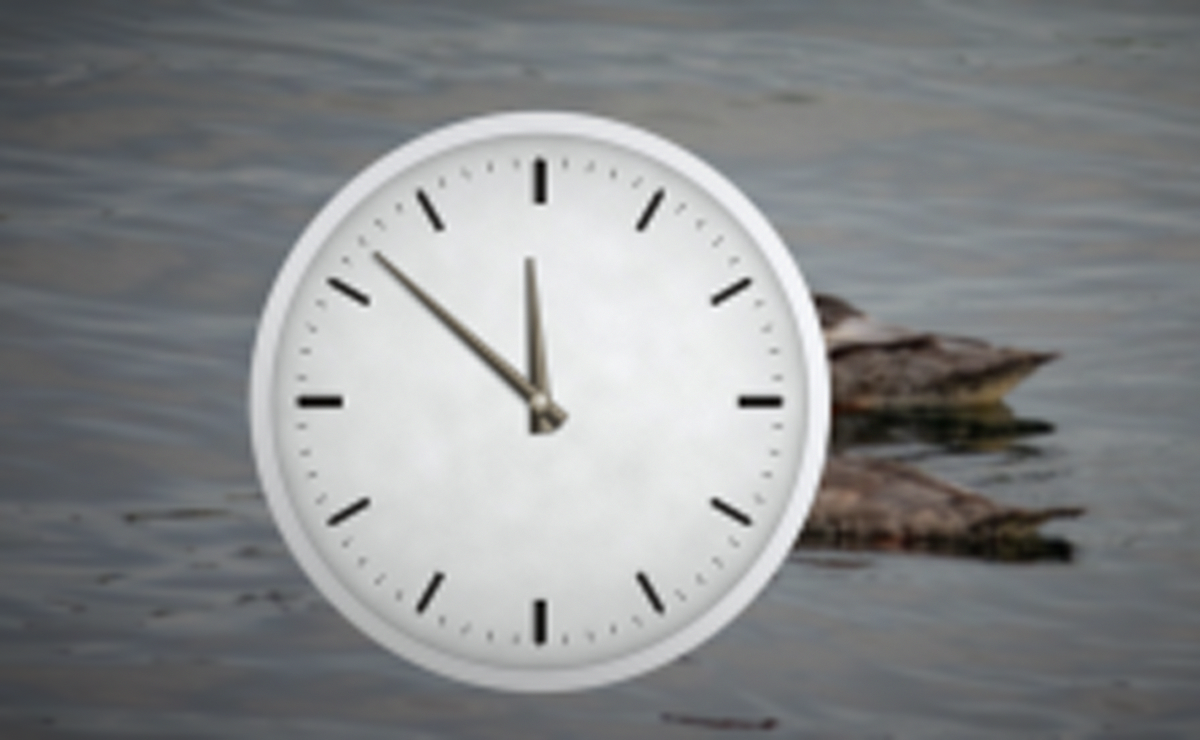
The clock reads 11 h 52 min
